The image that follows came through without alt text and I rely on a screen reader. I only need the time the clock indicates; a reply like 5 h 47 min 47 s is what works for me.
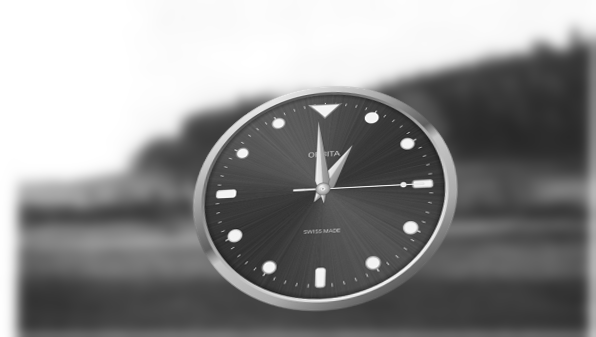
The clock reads 12 h 59 min 15 s
